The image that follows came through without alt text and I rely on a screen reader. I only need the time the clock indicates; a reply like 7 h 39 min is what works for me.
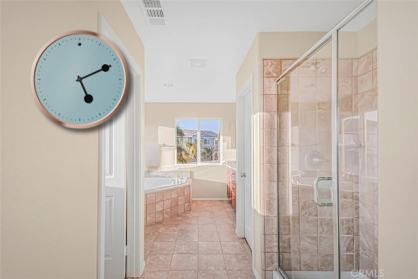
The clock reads 5 h 11 min
